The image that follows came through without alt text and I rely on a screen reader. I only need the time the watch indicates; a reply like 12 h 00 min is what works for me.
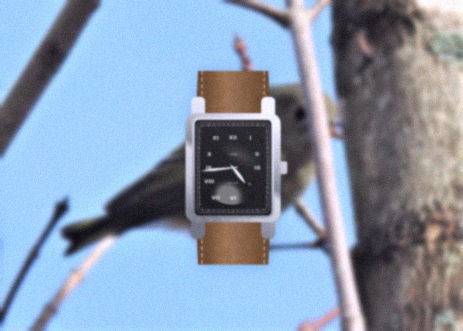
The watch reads 4 h 44 min
